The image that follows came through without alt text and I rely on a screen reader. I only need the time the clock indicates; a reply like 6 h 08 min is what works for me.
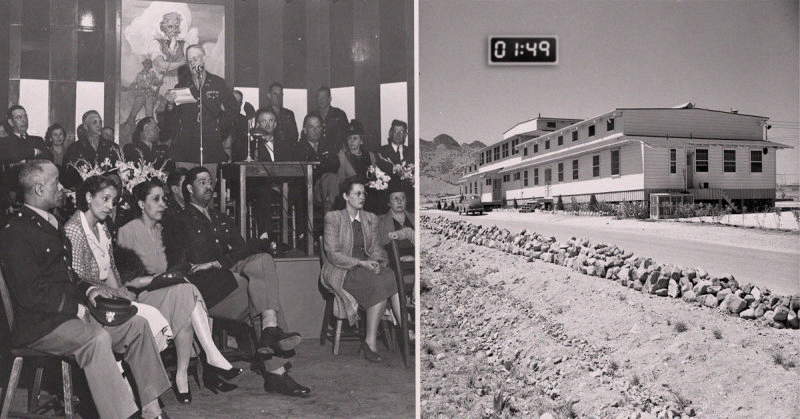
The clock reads 1 h 49 min
